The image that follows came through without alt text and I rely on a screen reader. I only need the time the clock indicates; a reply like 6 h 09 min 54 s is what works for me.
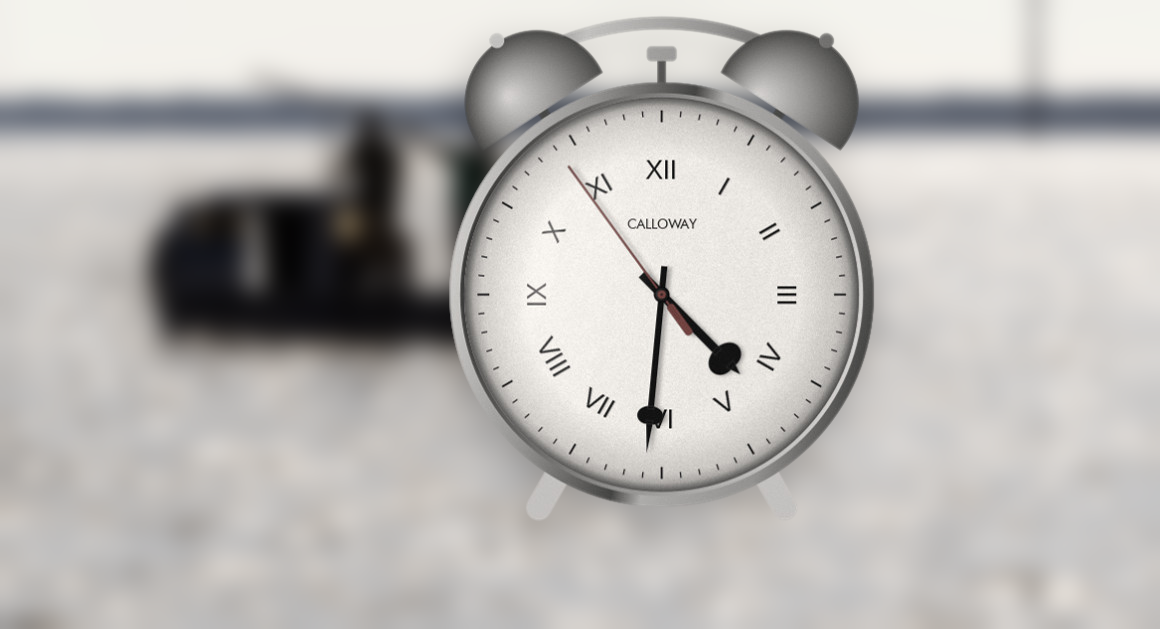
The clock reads 4 h 30 min 54 s
